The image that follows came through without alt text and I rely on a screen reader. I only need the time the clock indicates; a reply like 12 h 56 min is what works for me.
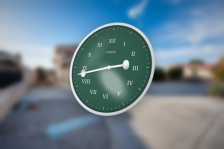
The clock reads 2 h 43 min
